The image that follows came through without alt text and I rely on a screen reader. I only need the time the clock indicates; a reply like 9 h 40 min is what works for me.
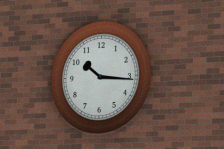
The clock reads 10 h 16 min
